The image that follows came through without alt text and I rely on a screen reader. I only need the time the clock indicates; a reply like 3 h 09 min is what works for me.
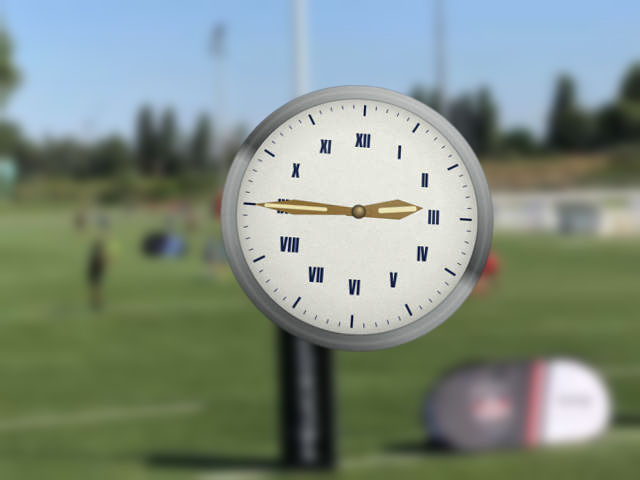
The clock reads 2 h 45 min
